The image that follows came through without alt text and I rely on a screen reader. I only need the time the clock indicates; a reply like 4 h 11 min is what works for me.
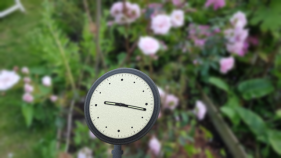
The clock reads 9 h 17 min
